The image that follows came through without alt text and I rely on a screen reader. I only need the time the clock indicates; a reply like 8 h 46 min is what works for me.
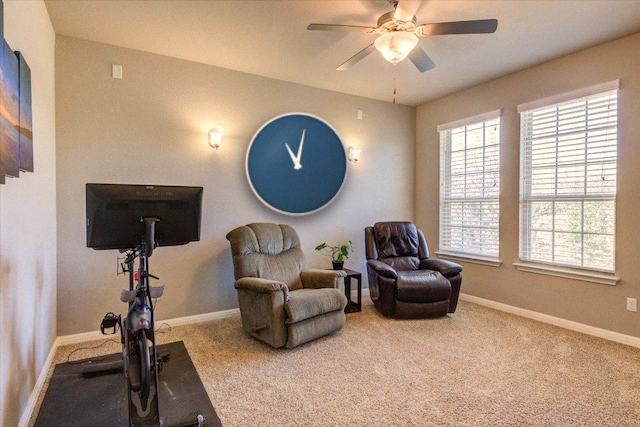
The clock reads 11 h 02 min
